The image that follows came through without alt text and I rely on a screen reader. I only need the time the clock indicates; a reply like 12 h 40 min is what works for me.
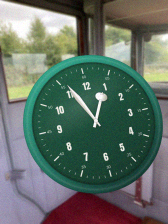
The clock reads 12 h 56 min
